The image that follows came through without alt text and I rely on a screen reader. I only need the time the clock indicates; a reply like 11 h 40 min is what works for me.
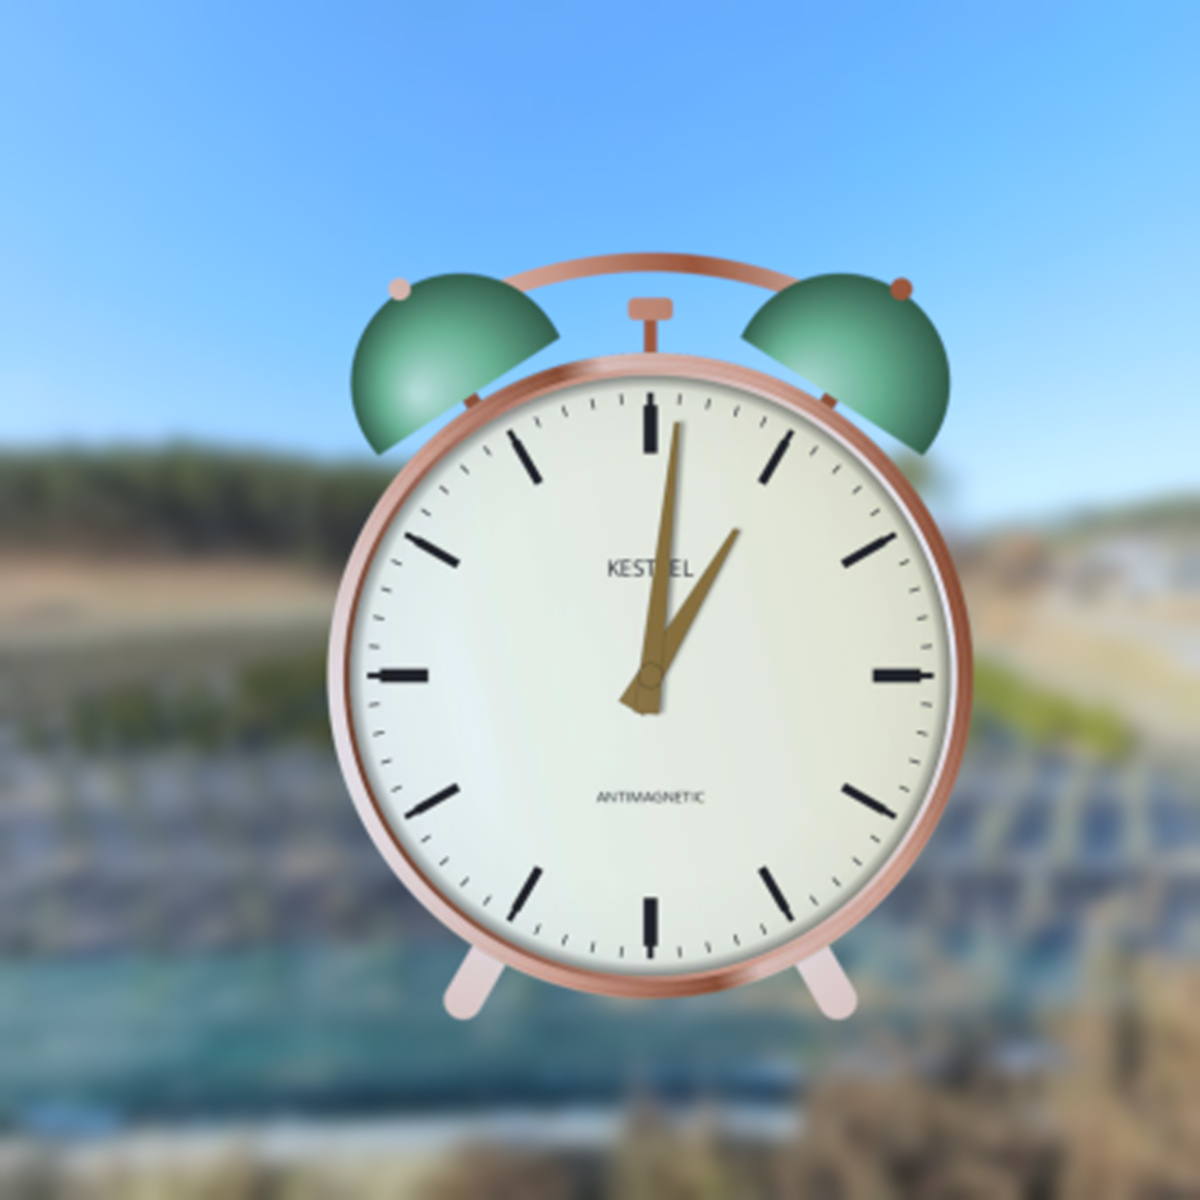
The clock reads 1 h 01 min
